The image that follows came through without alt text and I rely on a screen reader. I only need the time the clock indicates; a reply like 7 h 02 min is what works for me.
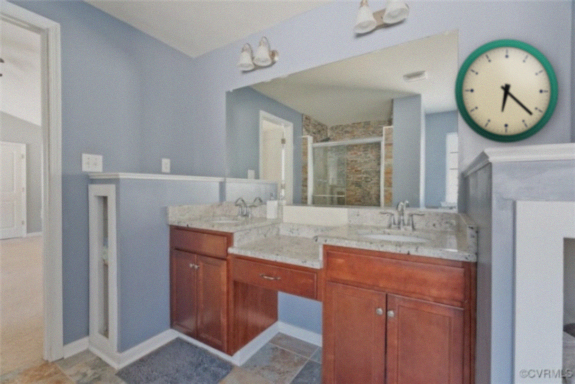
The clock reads 6 h 22 min
